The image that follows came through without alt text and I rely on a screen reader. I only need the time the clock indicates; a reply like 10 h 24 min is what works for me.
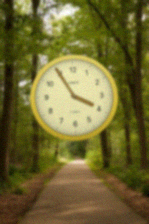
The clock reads 3 h 55 min
